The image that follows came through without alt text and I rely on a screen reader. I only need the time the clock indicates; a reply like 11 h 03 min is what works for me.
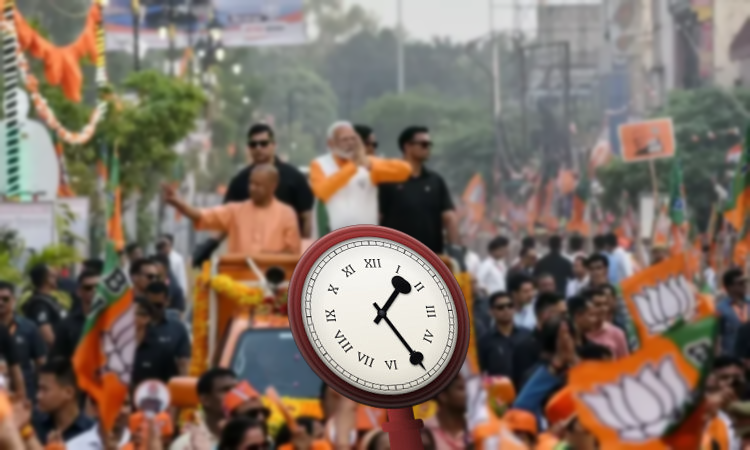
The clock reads 1 h 25 min
